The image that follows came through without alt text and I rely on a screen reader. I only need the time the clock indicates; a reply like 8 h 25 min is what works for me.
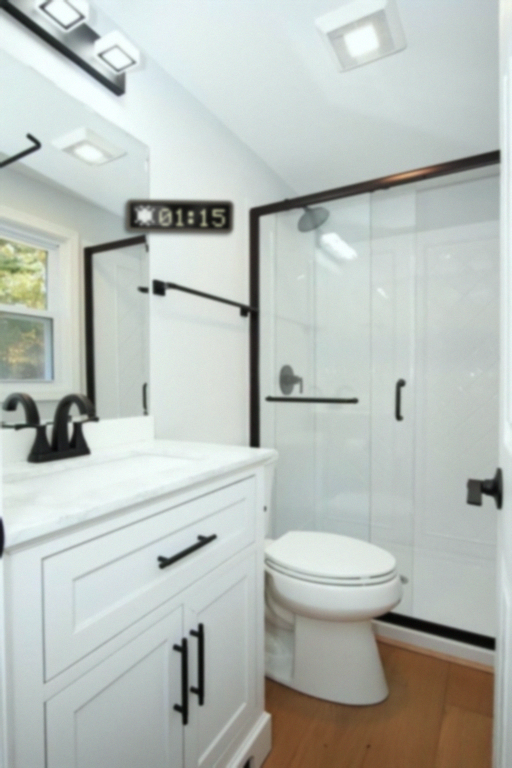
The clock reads 1 h 15 min
